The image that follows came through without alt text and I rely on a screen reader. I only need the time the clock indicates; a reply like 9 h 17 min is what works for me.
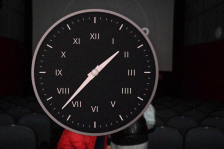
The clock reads 1 h 37 min
